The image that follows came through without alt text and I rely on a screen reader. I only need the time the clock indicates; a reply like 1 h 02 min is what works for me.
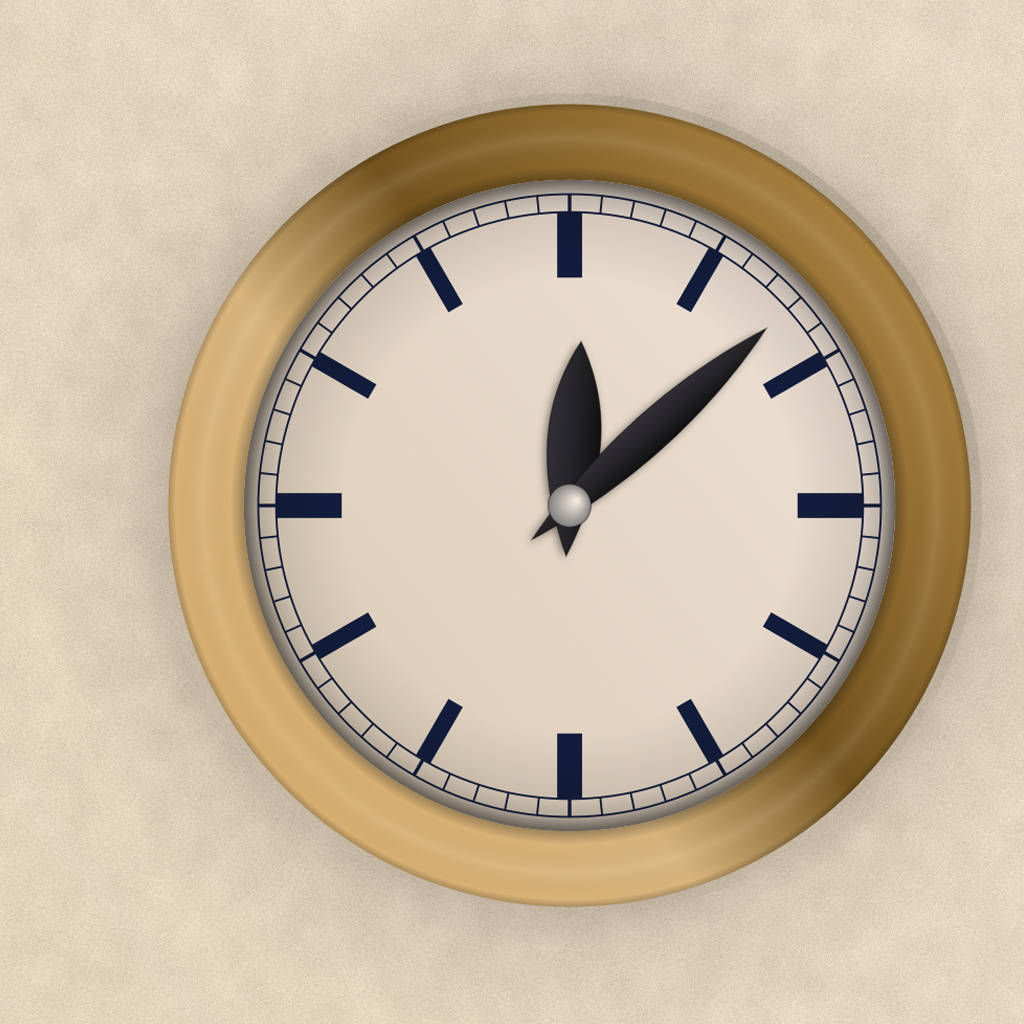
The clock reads 12 h 08 min
